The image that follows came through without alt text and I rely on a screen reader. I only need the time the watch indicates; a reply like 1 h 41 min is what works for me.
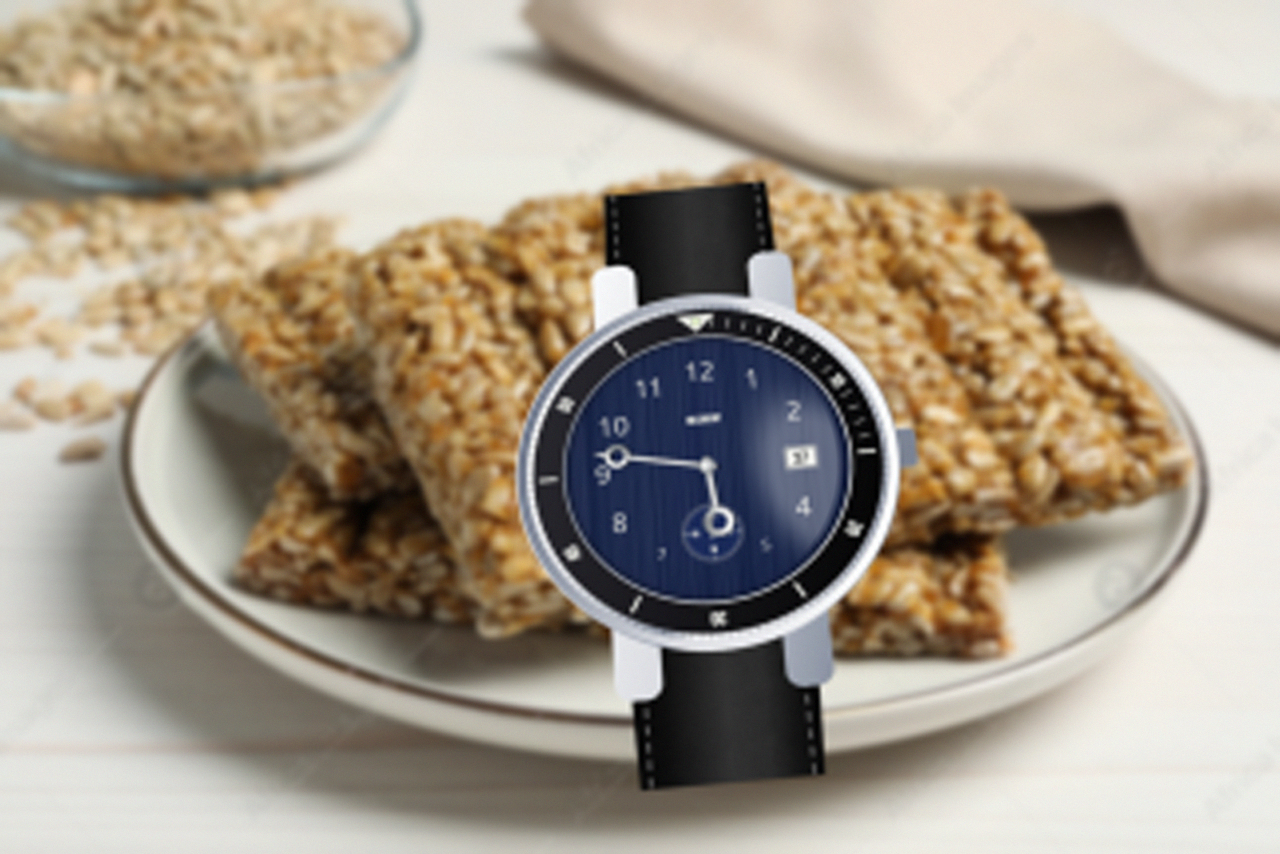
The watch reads 5 h 47 min
